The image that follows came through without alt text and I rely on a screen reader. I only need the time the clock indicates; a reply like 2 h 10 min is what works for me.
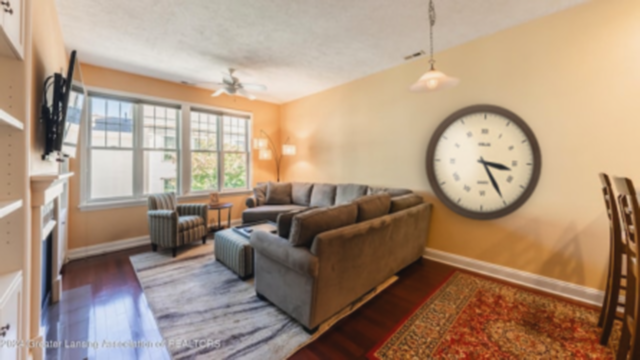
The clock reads 3 h 25 min
